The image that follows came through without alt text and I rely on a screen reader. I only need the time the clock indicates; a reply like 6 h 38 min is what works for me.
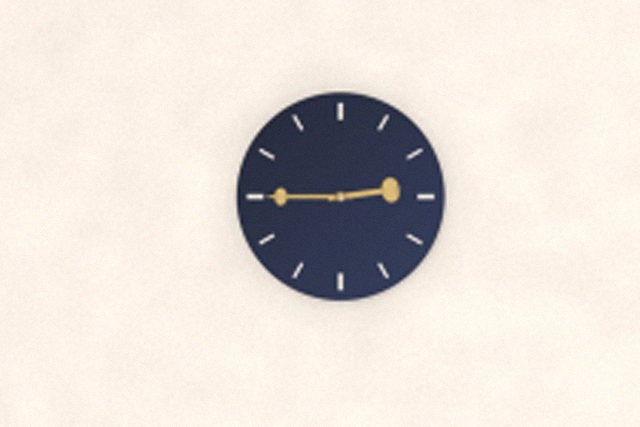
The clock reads 2 h 45 min
